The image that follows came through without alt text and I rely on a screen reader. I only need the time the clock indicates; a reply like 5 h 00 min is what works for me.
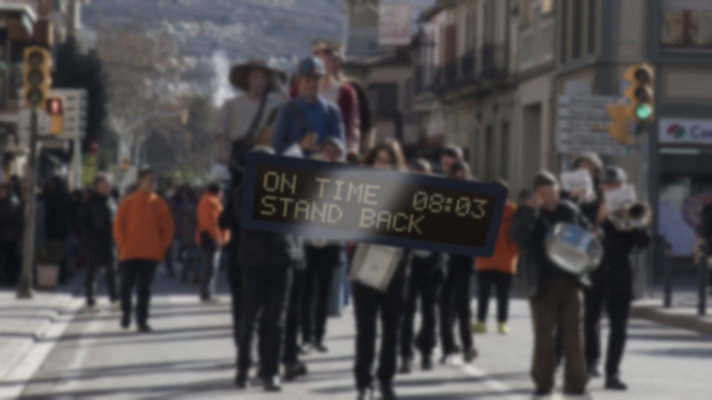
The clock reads 8 h 03 min
